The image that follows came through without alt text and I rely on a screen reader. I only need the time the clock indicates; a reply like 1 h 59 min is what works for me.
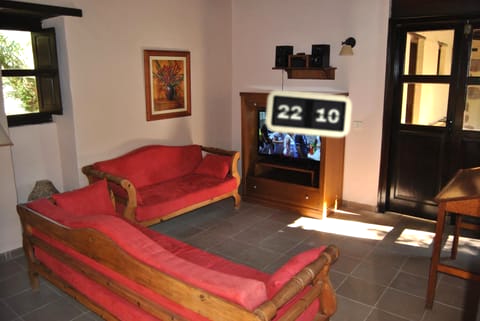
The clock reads 22 h 10 min
